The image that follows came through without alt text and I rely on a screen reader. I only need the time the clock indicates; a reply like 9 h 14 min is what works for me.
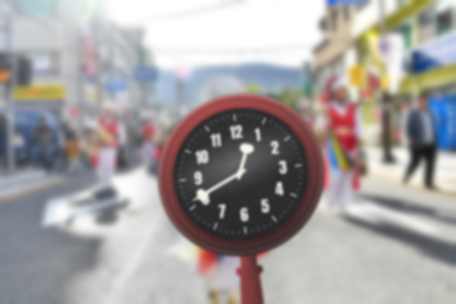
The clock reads 12 h 41 min
